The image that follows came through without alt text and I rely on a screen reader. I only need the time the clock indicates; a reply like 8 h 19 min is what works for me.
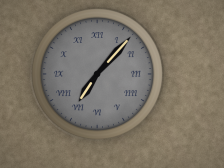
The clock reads 7 h 07 min
